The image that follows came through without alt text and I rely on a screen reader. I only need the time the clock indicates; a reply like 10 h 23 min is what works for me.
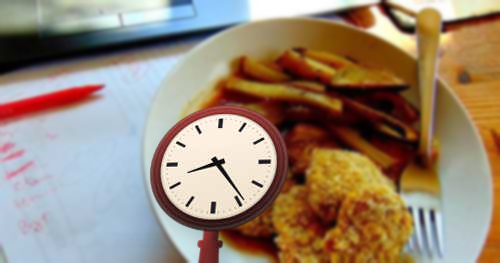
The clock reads 8 h 24 min
